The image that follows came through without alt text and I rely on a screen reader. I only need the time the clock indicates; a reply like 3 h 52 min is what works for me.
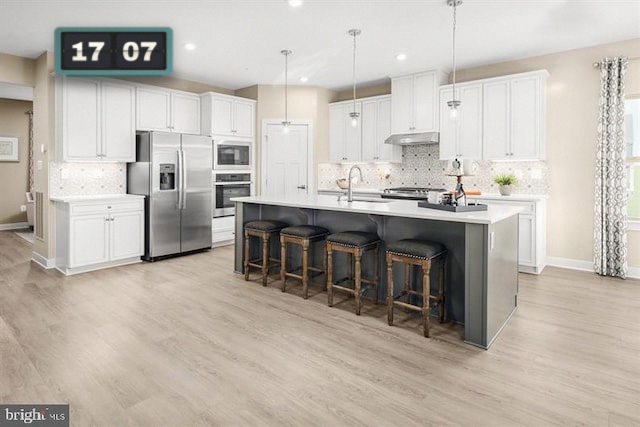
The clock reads 17 h 07 min
